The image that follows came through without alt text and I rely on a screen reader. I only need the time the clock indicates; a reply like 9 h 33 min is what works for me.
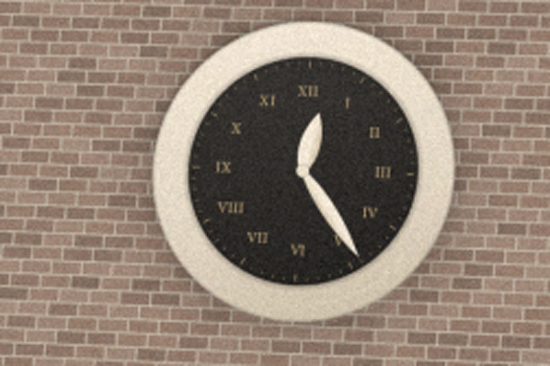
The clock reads 12 h 24 min
